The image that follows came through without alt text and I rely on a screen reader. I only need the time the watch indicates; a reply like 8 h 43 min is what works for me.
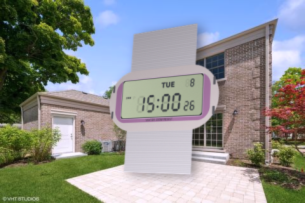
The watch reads 15 h 00 min
